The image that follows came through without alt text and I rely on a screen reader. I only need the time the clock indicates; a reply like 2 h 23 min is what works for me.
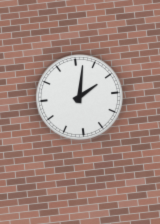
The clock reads 2 h 02 min
